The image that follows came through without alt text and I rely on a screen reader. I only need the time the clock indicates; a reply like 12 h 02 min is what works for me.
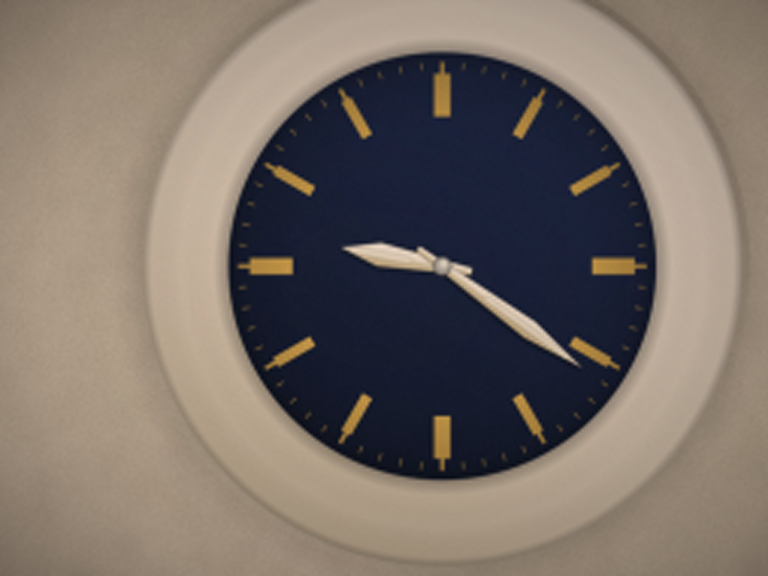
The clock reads 9 h 21 min
